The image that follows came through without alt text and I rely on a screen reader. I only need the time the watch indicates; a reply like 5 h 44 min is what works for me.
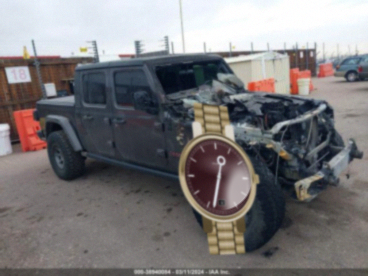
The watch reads 12 h 33 min
